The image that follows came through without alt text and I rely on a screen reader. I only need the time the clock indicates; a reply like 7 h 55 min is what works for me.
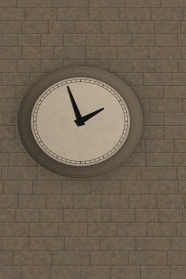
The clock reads 1 h 57 min
